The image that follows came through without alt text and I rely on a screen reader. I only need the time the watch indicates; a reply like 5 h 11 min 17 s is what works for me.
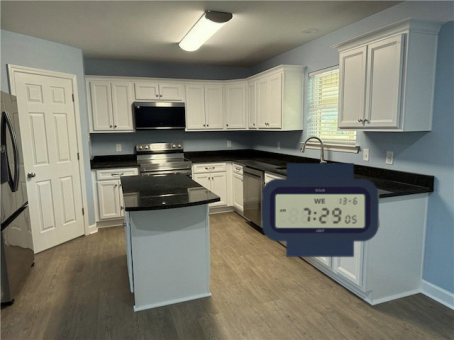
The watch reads 7 h 29 min 05 s
